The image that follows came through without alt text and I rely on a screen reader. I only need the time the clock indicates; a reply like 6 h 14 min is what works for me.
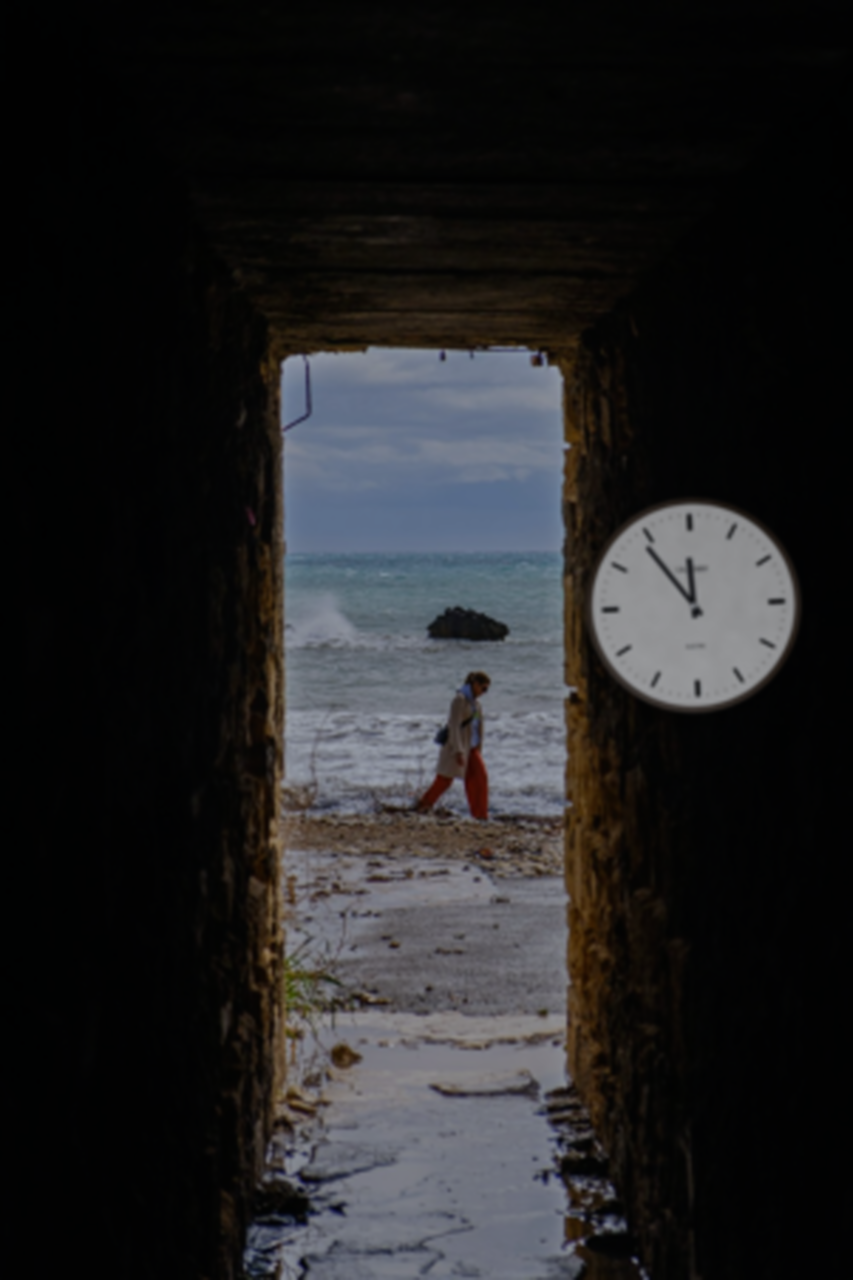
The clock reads 11 h 54 min
